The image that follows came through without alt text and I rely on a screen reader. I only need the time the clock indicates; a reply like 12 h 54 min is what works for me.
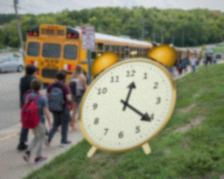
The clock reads 12 h 21 min
